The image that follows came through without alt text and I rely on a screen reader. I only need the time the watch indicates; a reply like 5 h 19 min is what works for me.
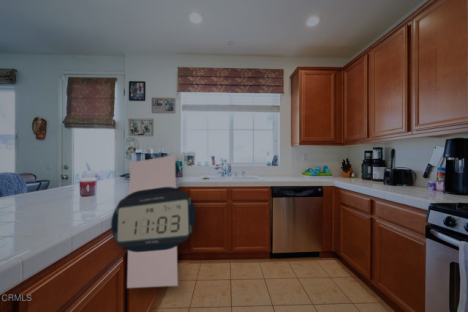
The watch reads 11 h 03 min
